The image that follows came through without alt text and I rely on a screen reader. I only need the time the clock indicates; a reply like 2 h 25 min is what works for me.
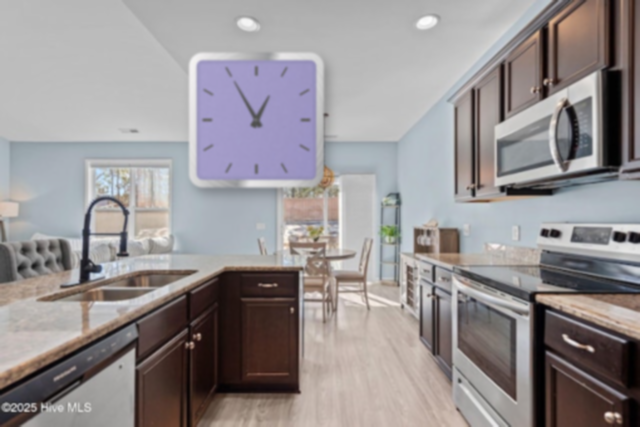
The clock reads 12 h 55 min
